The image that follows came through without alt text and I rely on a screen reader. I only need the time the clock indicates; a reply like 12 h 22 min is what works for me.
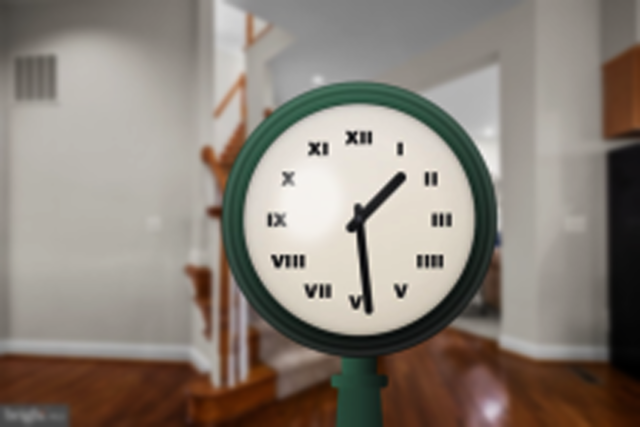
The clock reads 1 h 29 min
